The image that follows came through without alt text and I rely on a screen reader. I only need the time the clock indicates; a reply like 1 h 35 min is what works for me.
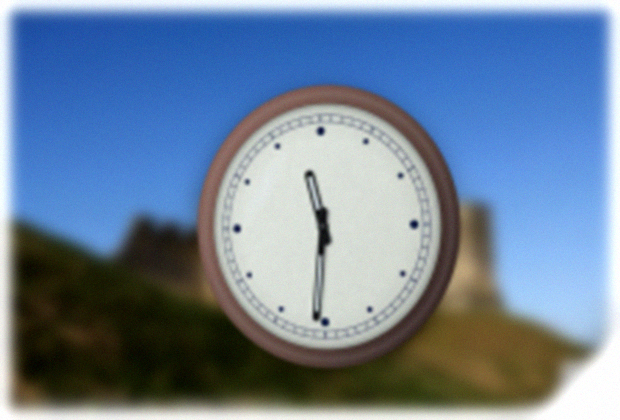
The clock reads 11 h 31 min
